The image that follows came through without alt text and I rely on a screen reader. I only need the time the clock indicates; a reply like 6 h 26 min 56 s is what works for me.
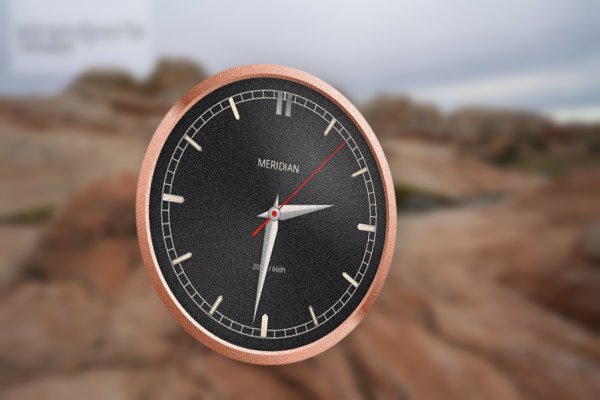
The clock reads 2 h 31 min 07 s
